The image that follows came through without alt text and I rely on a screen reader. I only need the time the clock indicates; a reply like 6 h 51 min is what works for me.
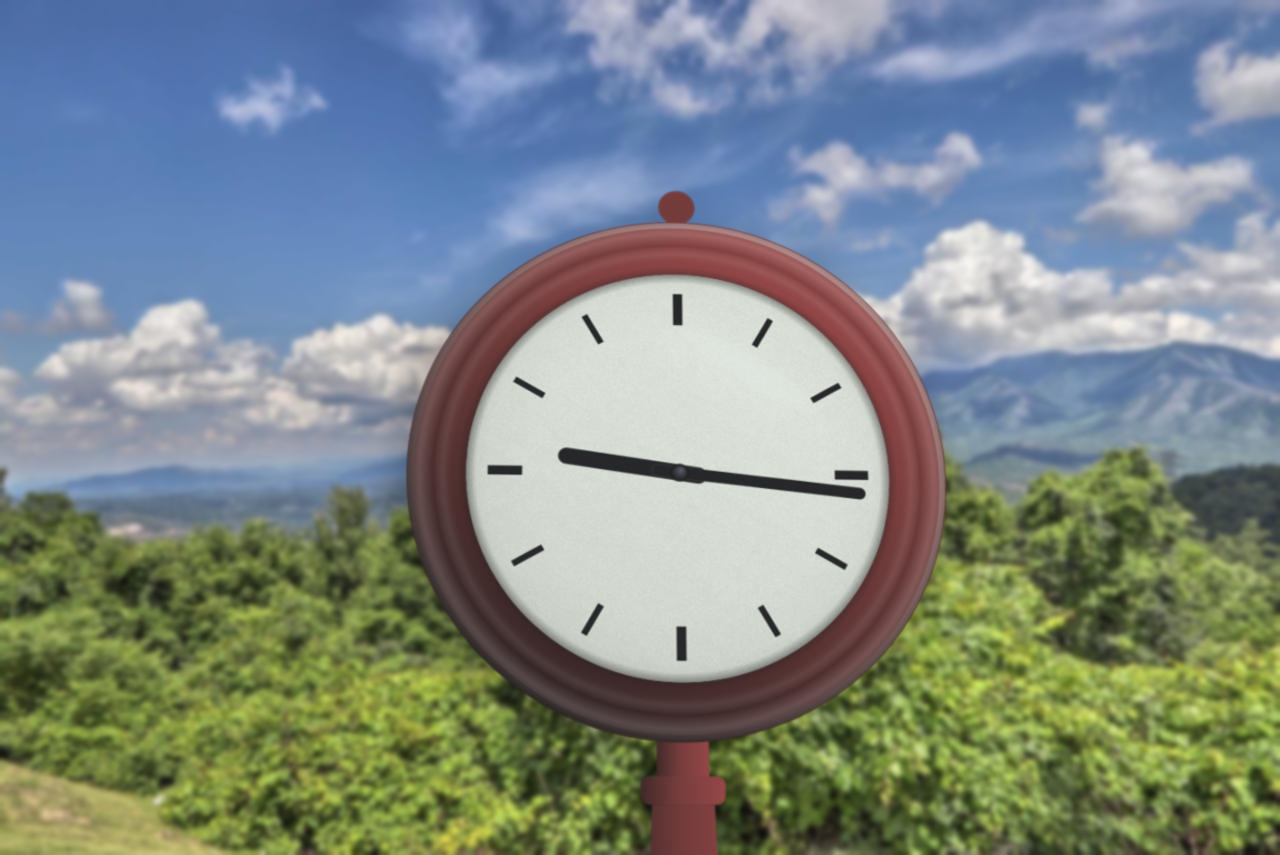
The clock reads 9 h 16 min
